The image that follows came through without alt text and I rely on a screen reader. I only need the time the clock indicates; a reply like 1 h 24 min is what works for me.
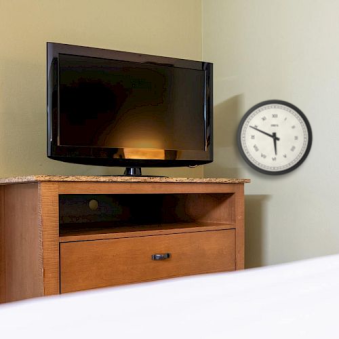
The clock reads 5 h 49 min
